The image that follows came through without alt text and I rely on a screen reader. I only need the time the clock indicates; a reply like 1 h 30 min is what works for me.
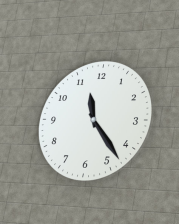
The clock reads 11 h 23 min
